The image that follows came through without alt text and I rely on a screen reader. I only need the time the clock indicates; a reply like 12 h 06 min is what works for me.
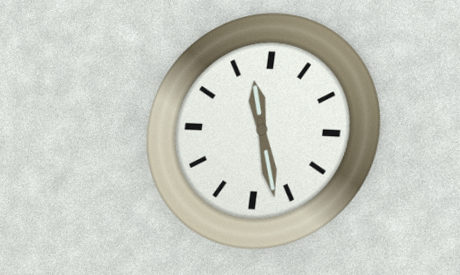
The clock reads 11 h 27 min
